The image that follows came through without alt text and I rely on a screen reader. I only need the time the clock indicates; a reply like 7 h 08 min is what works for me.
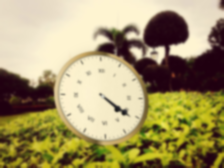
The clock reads 4 h 21 min
